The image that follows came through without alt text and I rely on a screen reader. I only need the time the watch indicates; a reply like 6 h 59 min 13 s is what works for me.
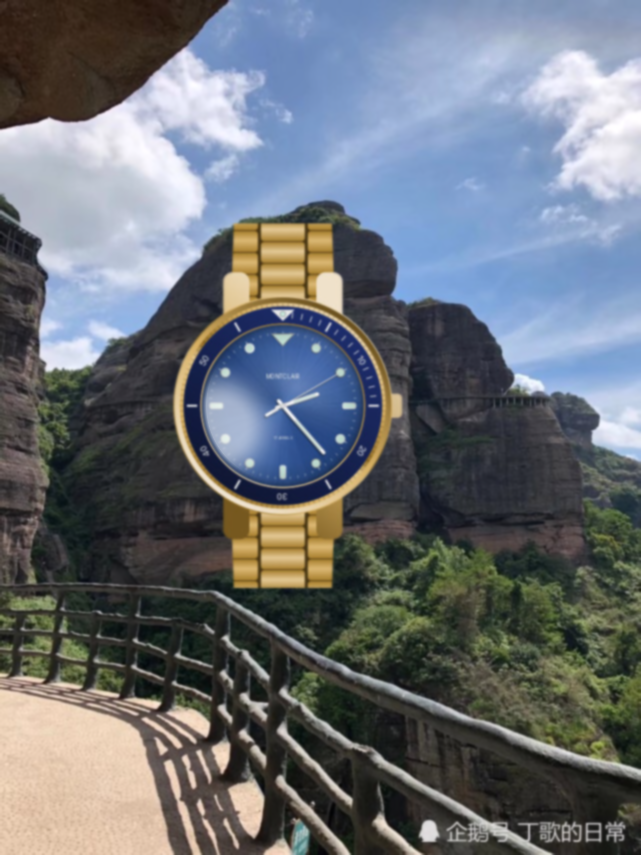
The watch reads 2 h 23 min 10 s
